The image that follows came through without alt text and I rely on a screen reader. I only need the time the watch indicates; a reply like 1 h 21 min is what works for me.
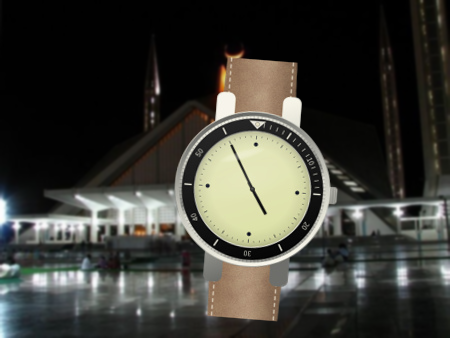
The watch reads 4 h 55 min
